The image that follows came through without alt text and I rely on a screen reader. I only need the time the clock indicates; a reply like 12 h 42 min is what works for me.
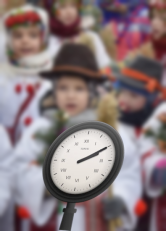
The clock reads 2 h 10 min
